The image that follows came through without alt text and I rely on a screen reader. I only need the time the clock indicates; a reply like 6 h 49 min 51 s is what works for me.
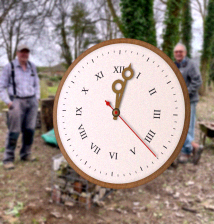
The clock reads 12 h 02 min 22 s
